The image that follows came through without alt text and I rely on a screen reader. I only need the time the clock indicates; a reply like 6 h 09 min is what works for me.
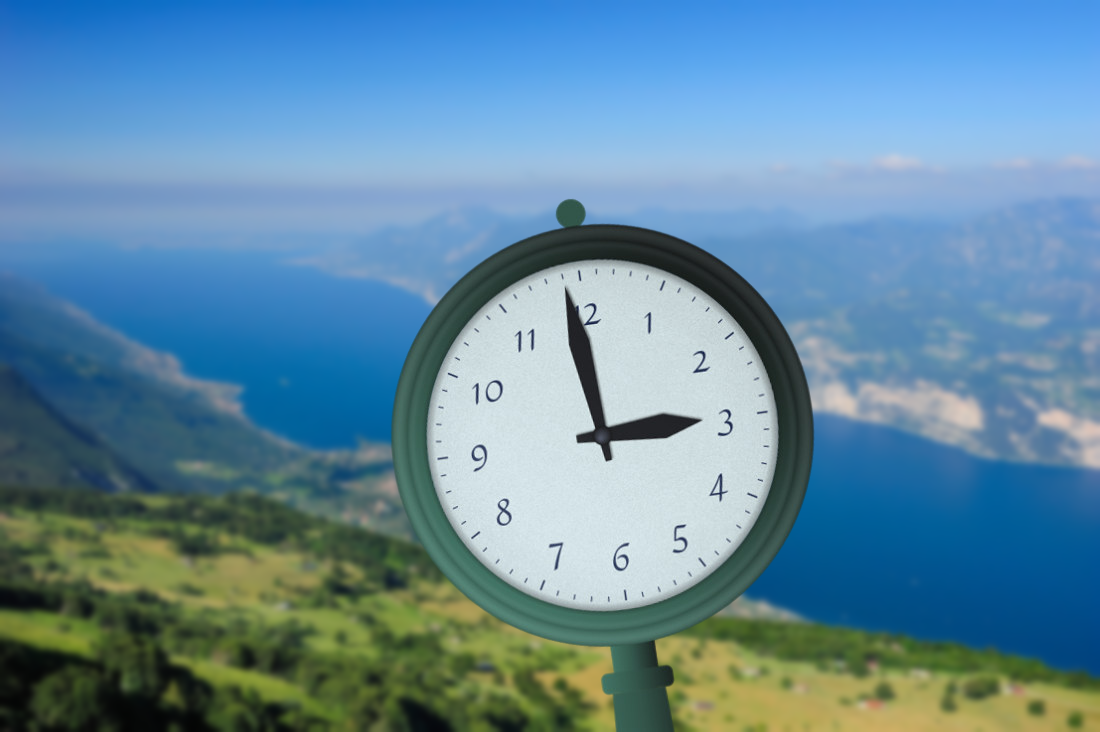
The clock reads 2 h 59 min
